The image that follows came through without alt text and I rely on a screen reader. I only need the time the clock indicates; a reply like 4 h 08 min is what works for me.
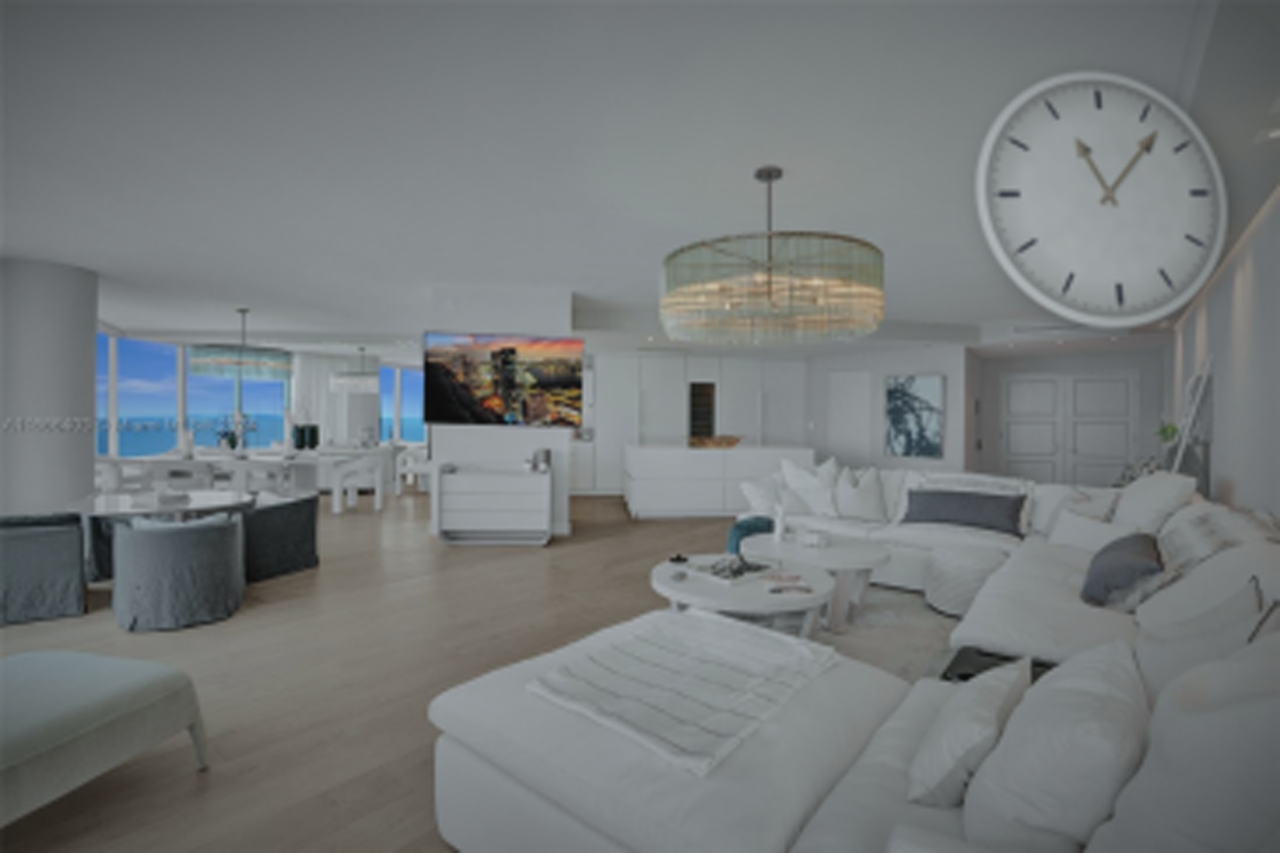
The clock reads 11 h 07 min
